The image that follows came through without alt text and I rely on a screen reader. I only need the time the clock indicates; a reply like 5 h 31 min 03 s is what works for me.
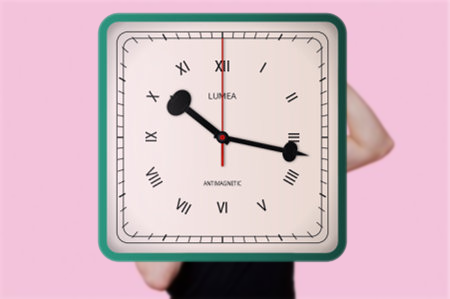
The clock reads 10 h 17 min 00 s
